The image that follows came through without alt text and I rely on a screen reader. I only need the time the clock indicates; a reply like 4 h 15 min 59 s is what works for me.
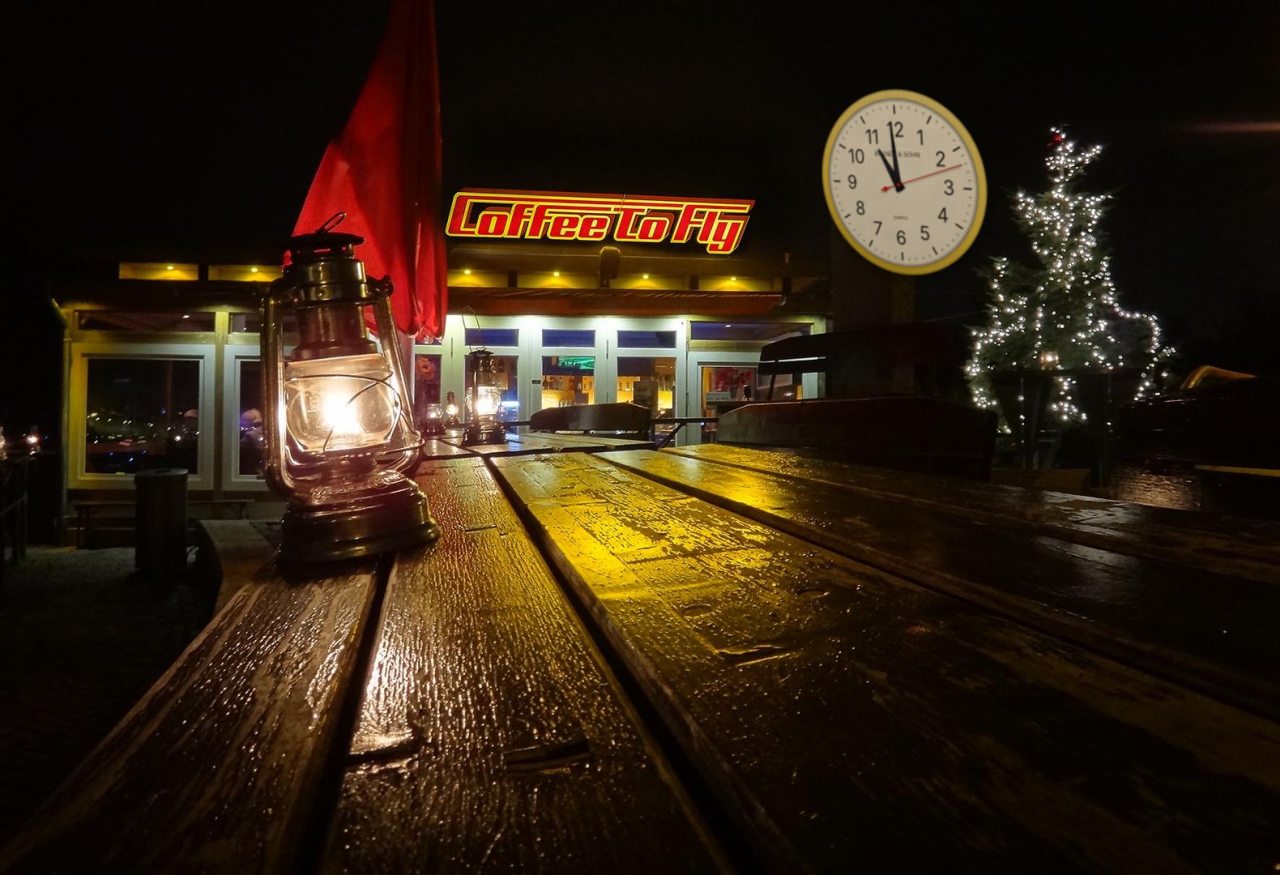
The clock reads 10 h 59 min 12 s
